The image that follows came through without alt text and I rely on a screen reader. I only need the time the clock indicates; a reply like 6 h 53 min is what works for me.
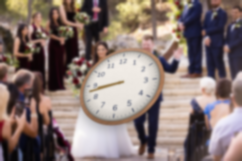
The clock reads 8 h 43 min
